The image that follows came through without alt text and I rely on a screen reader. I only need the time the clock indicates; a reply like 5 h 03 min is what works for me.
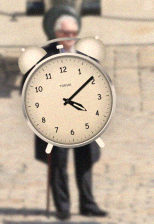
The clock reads 4 h 09 min
